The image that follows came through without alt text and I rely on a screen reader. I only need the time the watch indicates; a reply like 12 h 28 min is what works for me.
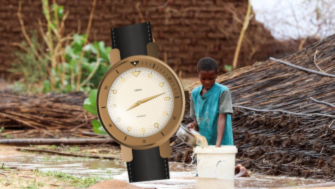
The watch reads 8 h 13 min
